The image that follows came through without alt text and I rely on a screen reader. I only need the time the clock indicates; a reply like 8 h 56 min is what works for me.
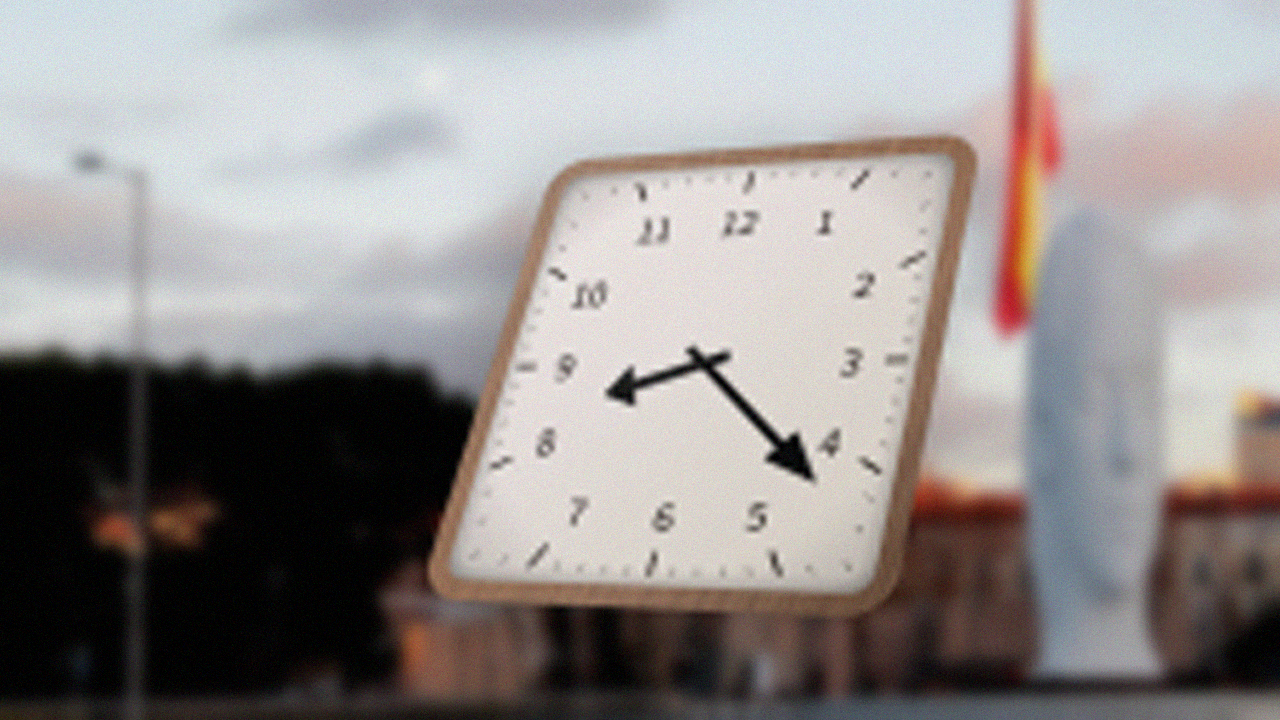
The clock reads 8 h 22 min
